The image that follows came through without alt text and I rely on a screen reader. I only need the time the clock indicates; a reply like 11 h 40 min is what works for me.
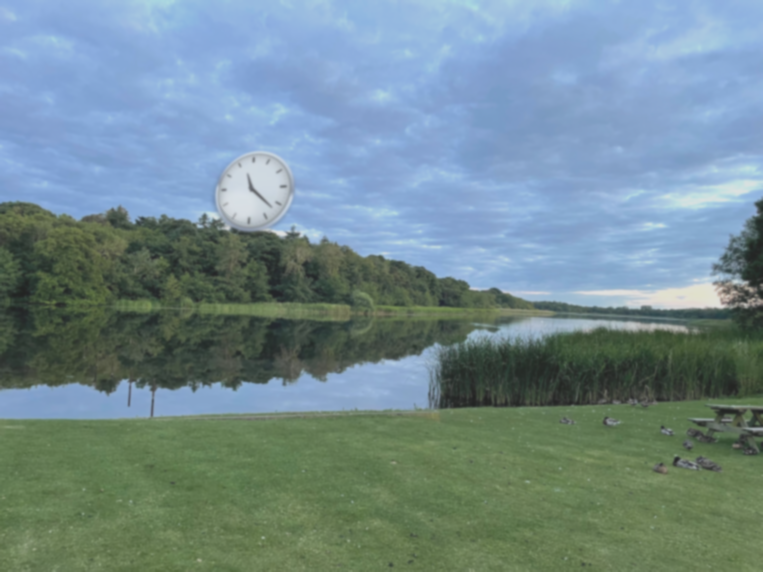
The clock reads 11 h 22 min
